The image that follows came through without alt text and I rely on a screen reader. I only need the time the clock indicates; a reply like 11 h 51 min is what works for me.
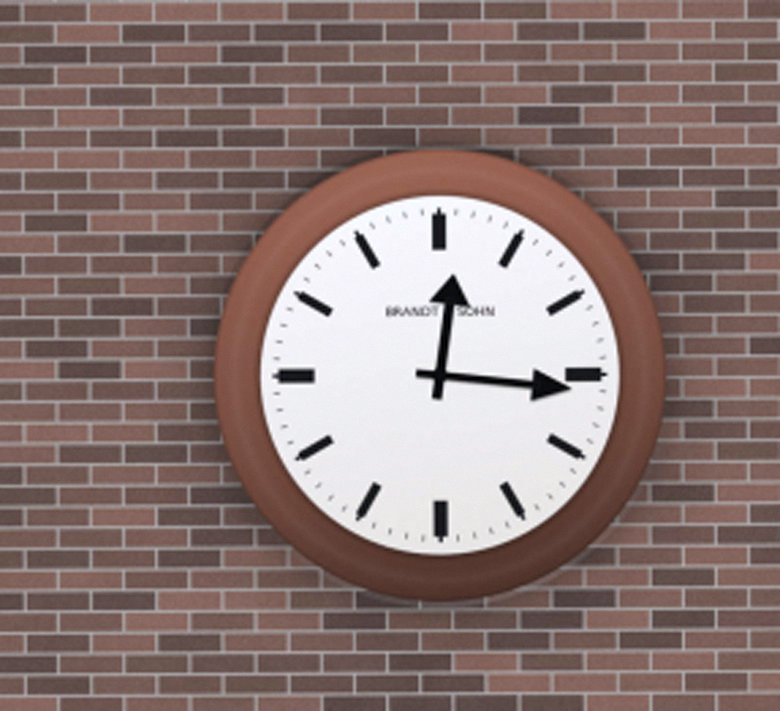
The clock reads 12 h 16 min
